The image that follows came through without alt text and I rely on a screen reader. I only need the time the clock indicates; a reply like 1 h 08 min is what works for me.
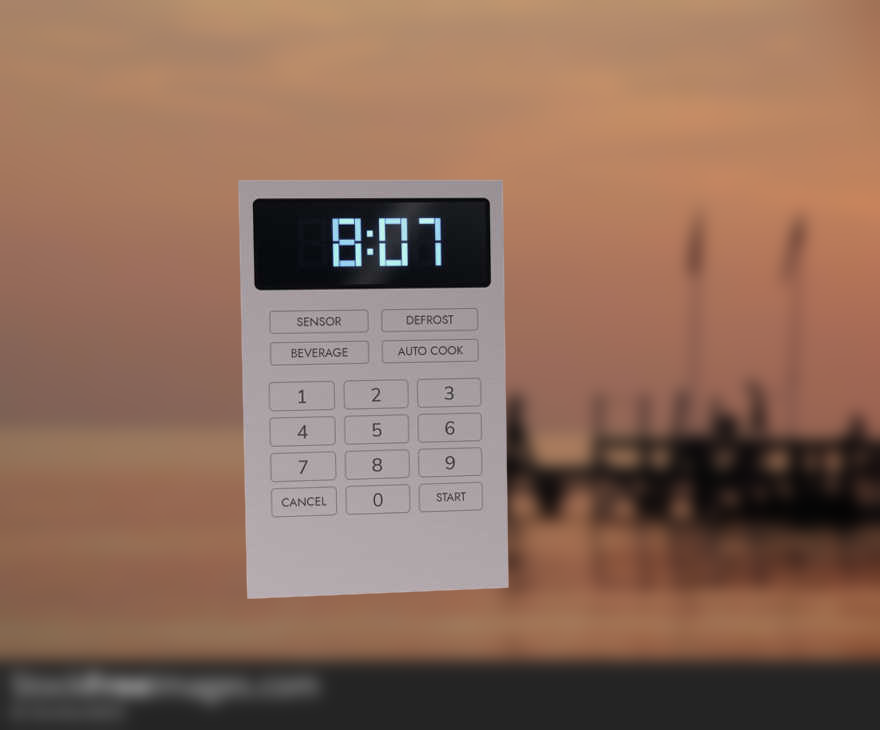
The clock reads 8 h 07 min
